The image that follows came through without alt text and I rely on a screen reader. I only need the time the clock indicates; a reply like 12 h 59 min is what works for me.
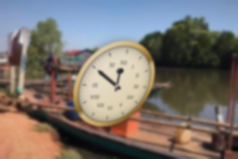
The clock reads 11 h 50 min
